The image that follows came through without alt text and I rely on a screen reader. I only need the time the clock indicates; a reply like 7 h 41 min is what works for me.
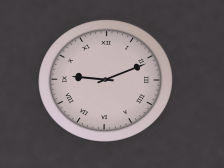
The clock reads 9 h 11 min
